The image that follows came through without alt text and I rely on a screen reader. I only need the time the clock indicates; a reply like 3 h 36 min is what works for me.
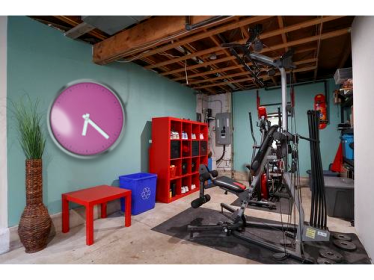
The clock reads 6 h 22 min
